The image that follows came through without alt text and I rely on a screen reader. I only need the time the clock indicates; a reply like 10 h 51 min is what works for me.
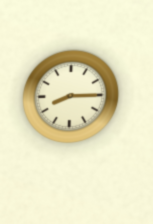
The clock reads 8 h 15 min
